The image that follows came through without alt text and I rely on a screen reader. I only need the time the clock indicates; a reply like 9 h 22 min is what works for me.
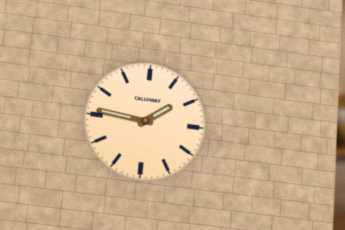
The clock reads 1 h 46 min
